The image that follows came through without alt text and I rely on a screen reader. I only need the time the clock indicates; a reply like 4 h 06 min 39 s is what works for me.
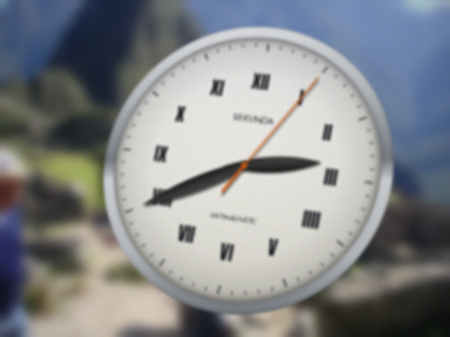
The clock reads 2 h 40 min 05 s
